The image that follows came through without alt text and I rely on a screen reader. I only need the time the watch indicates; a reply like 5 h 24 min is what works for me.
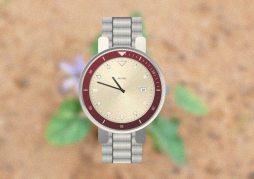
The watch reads 10 h 48 min
